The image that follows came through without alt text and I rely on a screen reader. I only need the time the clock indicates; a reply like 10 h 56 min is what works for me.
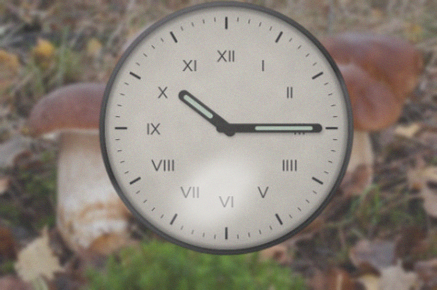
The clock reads 10 h 15 min
